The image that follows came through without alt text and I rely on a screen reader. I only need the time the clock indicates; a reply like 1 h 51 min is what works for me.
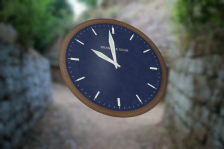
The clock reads 9 h 59 min
